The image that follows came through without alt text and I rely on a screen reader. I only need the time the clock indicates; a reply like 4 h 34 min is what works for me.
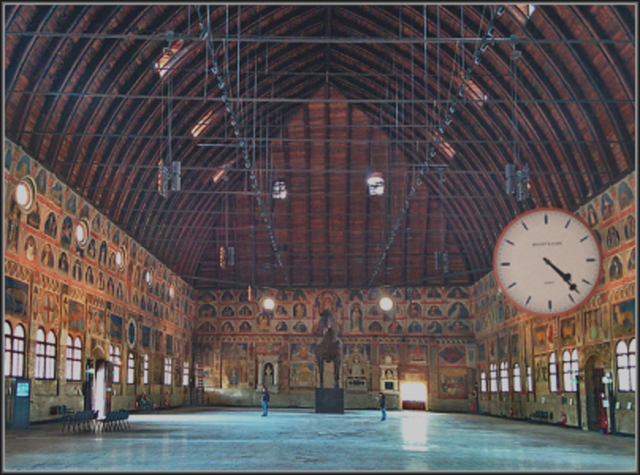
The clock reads 4 h 23 min
